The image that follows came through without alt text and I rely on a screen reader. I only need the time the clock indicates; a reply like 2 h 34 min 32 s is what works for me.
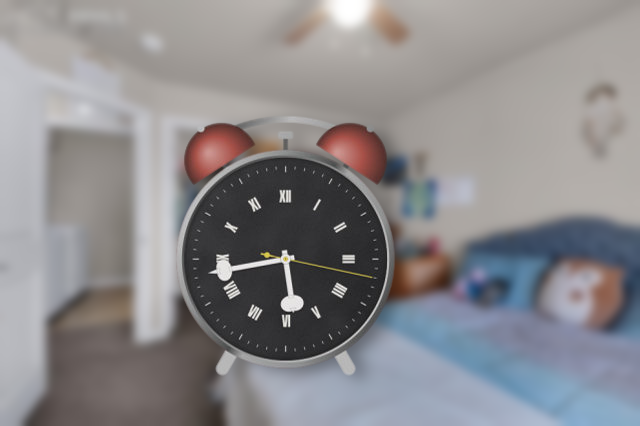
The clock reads 5 h 43 min 17 s
